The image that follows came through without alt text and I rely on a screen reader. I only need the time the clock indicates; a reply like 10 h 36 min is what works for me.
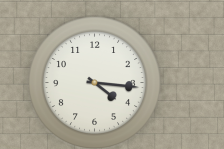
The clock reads 4 h 16 min
